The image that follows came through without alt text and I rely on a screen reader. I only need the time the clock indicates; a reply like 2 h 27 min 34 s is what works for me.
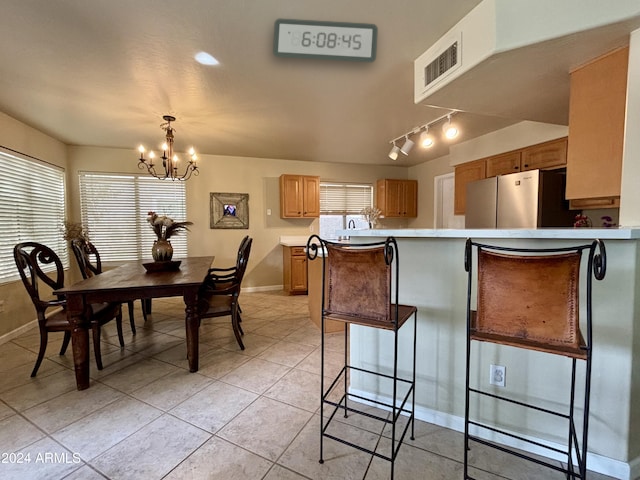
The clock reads 6 h 08 min 45 s
